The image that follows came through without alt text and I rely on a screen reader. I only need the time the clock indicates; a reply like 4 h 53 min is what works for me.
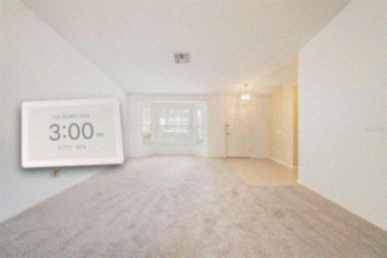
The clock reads 3 h 00 min
